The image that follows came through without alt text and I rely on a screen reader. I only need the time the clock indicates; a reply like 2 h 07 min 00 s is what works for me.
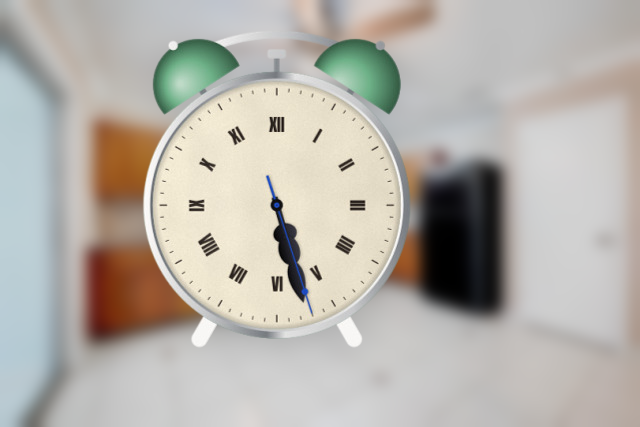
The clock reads 5 h 27 min 27 s
